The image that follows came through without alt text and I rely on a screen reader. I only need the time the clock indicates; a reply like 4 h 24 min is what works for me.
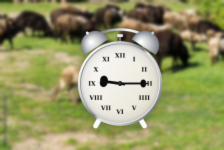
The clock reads 9 h 15 min
